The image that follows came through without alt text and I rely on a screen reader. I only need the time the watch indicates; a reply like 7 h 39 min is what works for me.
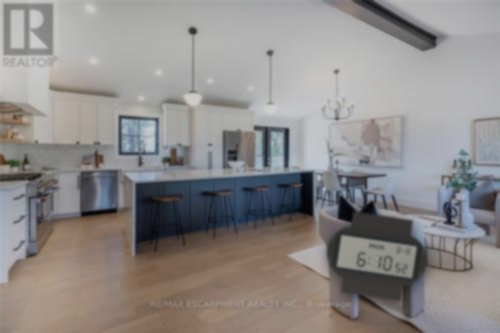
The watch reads 6 h 10 min
